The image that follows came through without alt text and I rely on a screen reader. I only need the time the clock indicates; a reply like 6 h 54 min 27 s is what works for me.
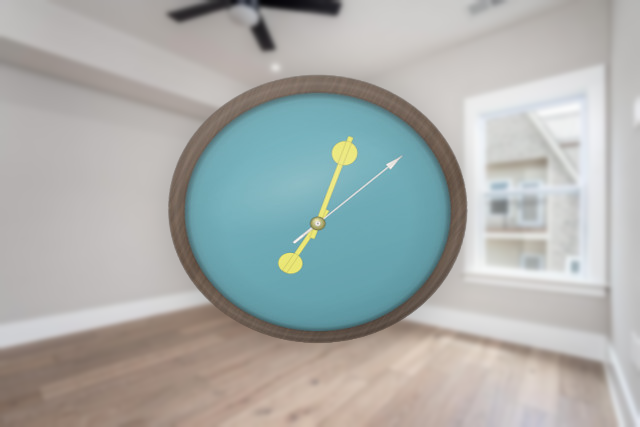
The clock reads 7 h 03 min 08 s
